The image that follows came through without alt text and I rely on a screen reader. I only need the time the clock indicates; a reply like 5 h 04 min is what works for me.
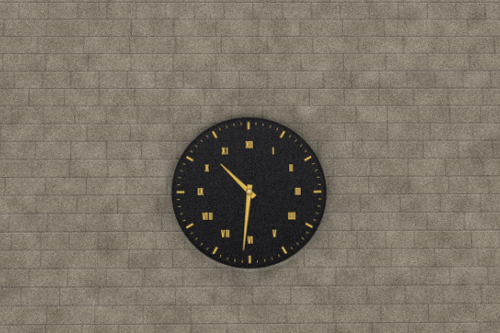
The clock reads 10 h 31 min
